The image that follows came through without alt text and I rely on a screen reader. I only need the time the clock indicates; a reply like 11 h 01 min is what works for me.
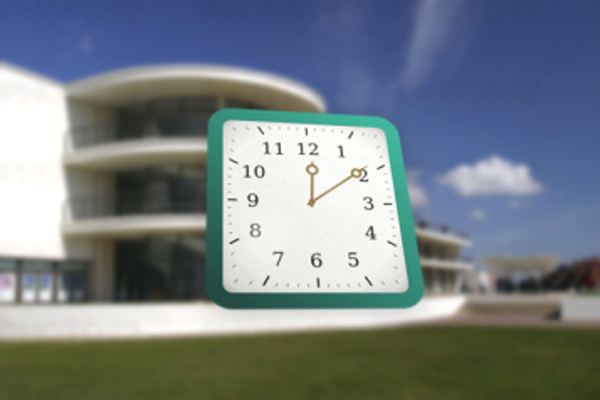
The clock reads 12 h 09 min
